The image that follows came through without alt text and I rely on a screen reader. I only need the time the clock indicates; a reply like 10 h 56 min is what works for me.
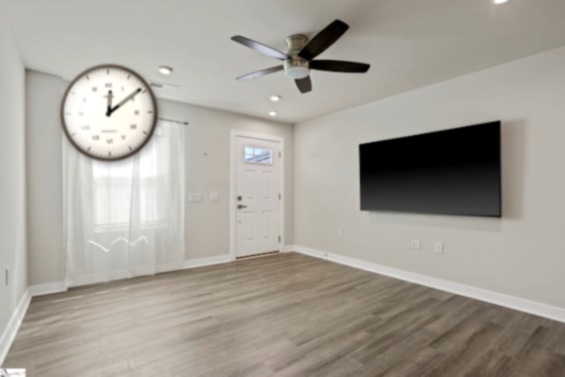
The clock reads 12 h 09 min
